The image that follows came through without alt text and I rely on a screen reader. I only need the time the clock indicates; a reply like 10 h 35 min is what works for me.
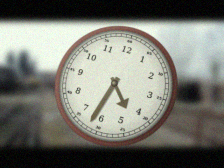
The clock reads 4 h 32 min
